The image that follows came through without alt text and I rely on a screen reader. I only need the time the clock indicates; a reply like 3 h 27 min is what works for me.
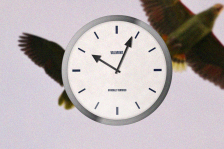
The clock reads 10 h 04 min
